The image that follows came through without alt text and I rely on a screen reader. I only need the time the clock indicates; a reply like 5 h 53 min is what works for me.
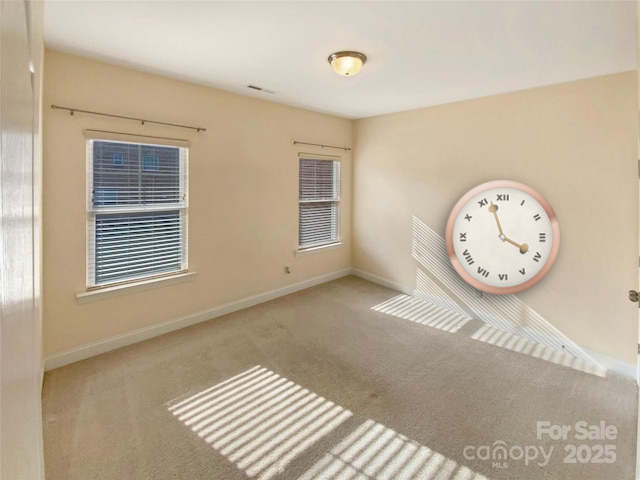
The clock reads 3 h 57 min
